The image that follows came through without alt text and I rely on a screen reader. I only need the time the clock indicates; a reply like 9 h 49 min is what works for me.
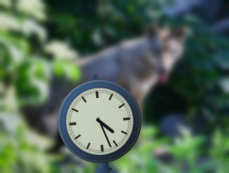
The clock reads 4 h 27 min
